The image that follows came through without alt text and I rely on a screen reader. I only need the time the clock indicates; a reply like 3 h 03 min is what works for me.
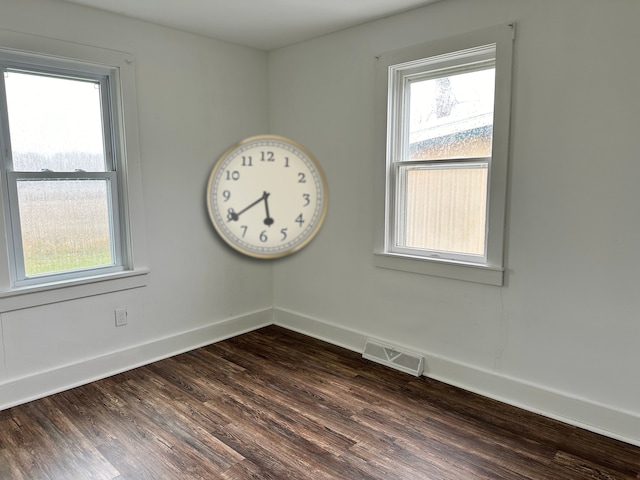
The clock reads 5 h 39 min
